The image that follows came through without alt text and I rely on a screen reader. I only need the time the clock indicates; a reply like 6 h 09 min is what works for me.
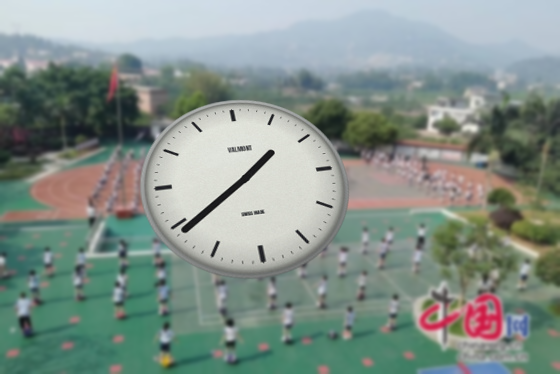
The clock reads 1 h 39 min
